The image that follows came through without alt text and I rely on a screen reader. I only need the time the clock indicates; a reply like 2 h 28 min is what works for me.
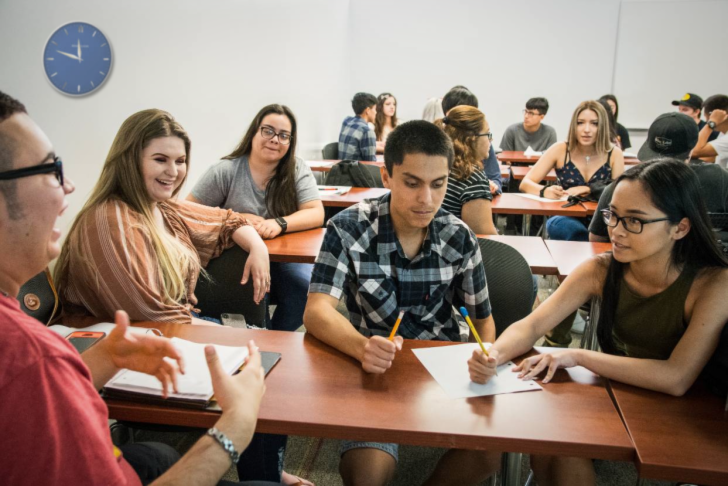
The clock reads 11 h 48 min
